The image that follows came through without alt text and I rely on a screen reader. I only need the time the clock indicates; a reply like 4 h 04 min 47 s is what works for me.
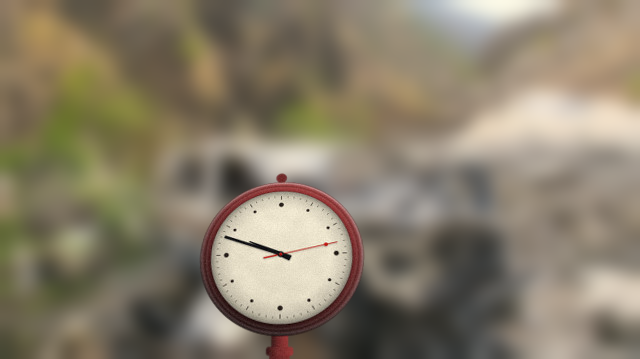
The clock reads 9 h 48 min 13 s
